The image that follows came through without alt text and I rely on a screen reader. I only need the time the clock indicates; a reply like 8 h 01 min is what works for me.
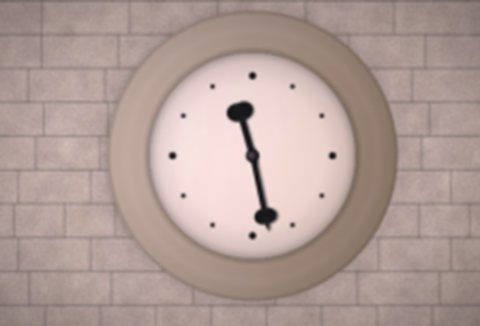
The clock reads 11 h 28 min
